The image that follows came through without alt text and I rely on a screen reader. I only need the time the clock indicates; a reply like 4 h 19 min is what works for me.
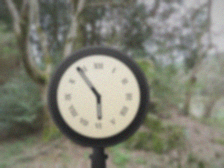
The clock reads 5 h 54 min
